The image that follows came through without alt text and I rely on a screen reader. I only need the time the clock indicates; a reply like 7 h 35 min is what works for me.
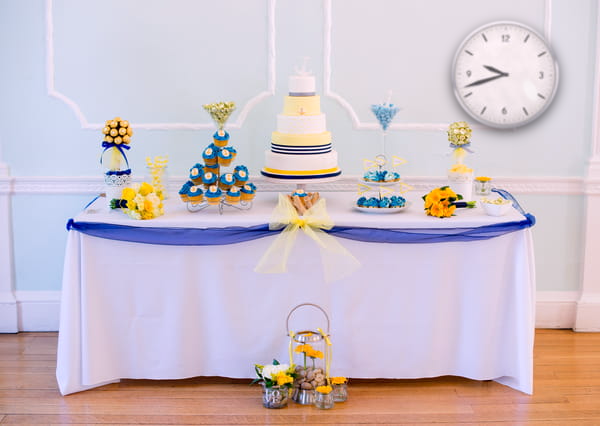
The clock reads 9 h 42 min
